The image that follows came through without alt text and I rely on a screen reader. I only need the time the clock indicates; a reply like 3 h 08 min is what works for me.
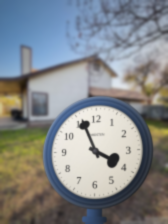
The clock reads 3 h 56 min
